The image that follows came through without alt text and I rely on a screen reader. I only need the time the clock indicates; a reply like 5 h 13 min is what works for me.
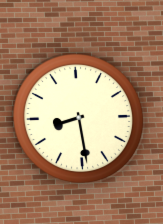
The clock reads 8 h 29 min
